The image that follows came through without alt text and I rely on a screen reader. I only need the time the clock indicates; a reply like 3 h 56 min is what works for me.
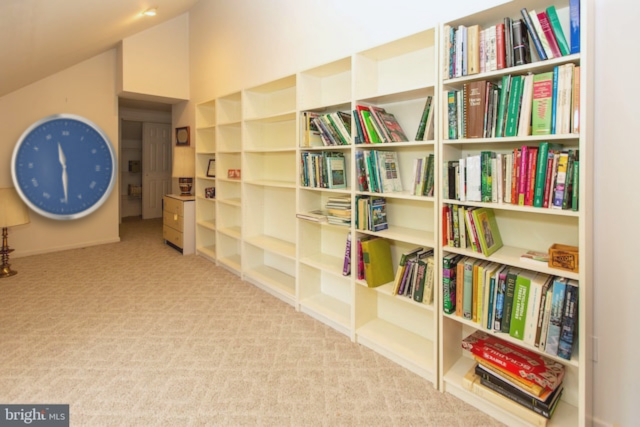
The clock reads 11 h 29 min
